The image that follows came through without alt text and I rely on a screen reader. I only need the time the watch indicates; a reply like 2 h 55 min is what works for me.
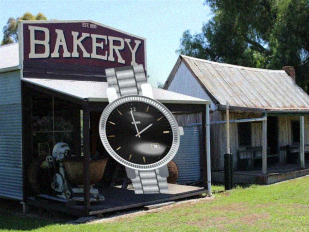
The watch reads 1 h 59 min
